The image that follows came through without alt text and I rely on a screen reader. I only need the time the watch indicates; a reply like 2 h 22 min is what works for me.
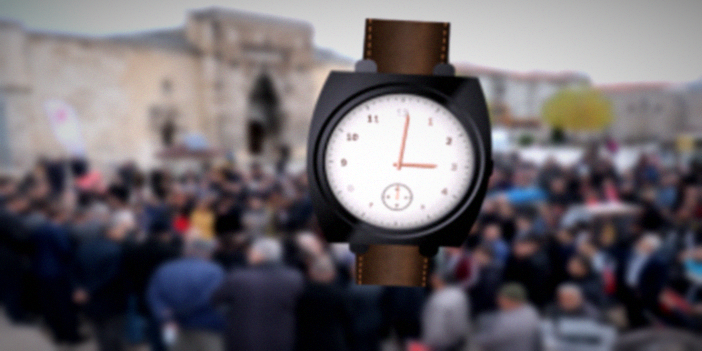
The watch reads 3 h 01 min
